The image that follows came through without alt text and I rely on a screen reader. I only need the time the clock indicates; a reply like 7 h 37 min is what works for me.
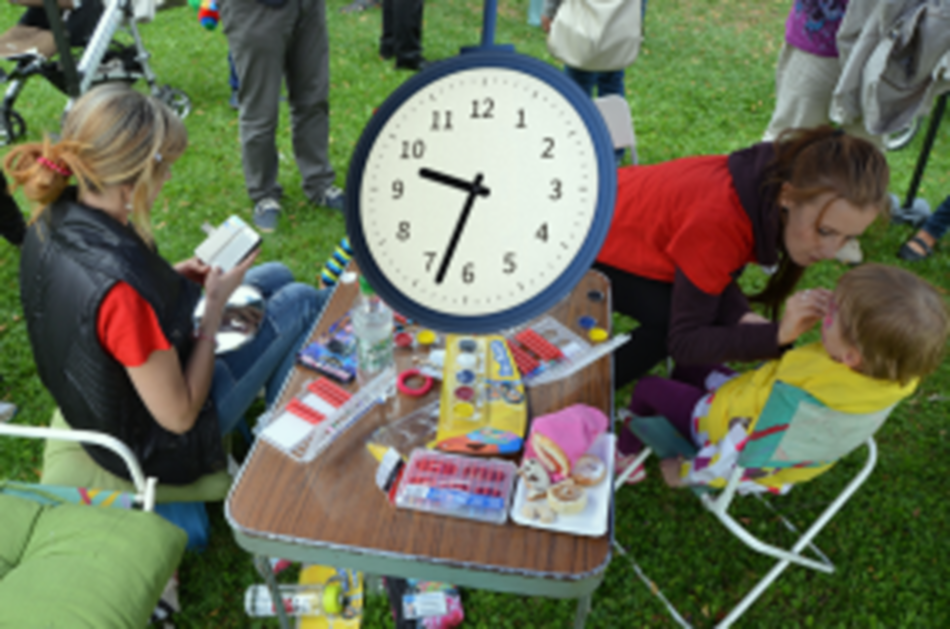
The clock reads 9 h 33 min
